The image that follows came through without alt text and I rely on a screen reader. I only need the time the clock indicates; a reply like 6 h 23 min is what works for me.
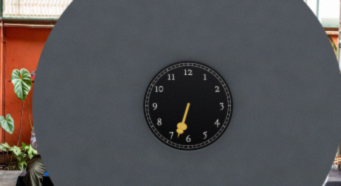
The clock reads 6 h 33 min
